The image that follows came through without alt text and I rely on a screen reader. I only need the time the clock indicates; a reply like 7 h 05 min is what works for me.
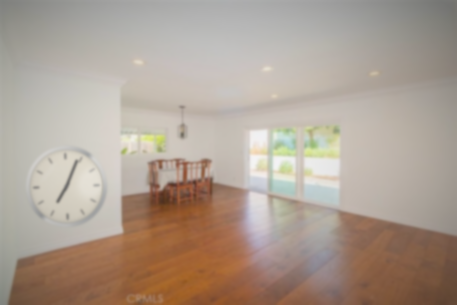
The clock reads 7 h 04 min
